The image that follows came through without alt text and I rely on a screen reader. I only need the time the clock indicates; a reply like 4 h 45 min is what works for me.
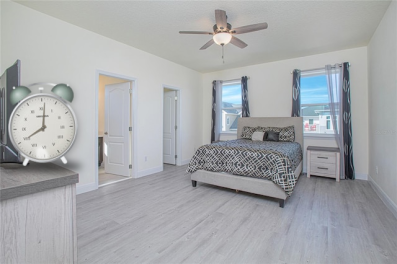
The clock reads 8 h 01 min
